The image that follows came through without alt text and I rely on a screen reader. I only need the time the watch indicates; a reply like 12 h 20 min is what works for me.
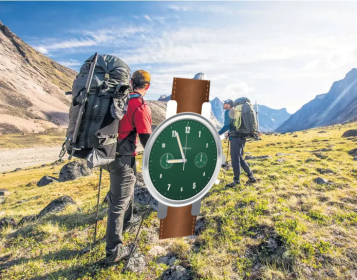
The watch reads 8 h 56 min
